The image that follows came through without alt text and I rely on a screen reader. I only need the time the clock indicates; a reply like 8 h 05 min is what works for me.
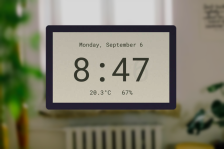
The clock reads 8 h 47 min
